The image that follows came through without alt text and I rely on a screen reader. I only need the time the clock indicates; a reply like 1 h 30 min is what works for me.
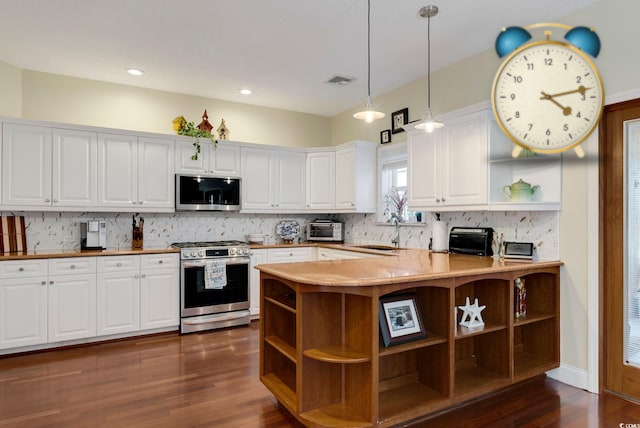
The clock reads 4 h 13 min
